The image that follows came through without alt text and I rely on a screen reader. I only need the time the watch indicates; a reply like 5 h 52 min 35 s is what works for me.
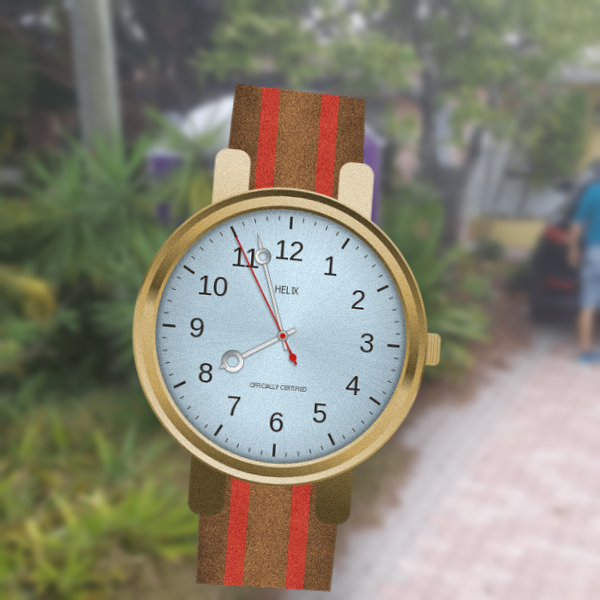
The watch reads 7 h 56 min 55 s
